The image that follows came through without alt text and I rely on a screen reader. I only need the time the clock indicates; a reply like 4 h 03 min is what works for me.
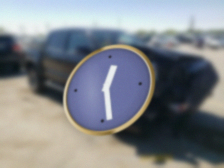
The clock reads 12 h 28 min
